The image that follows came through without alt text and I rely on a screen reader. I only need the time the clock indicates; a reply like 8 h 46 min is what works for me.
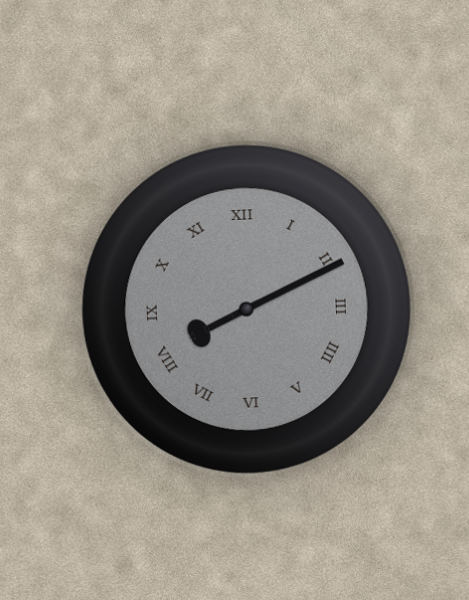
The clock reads 8 h 11 min
